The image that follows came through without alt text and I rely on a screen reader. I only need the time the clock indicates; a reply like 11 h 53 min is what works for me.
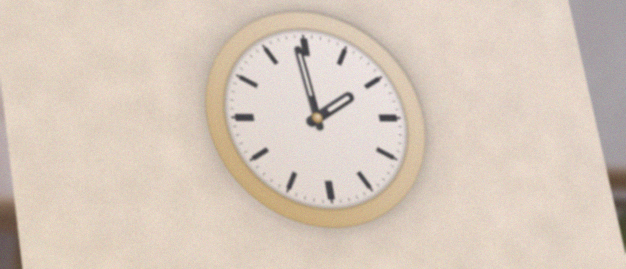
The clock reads 1 h 59 min
